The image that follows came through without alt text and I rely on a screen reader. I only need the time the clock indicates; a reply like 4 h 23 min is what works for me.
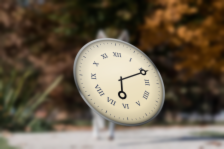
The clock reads 6 h 11 min
